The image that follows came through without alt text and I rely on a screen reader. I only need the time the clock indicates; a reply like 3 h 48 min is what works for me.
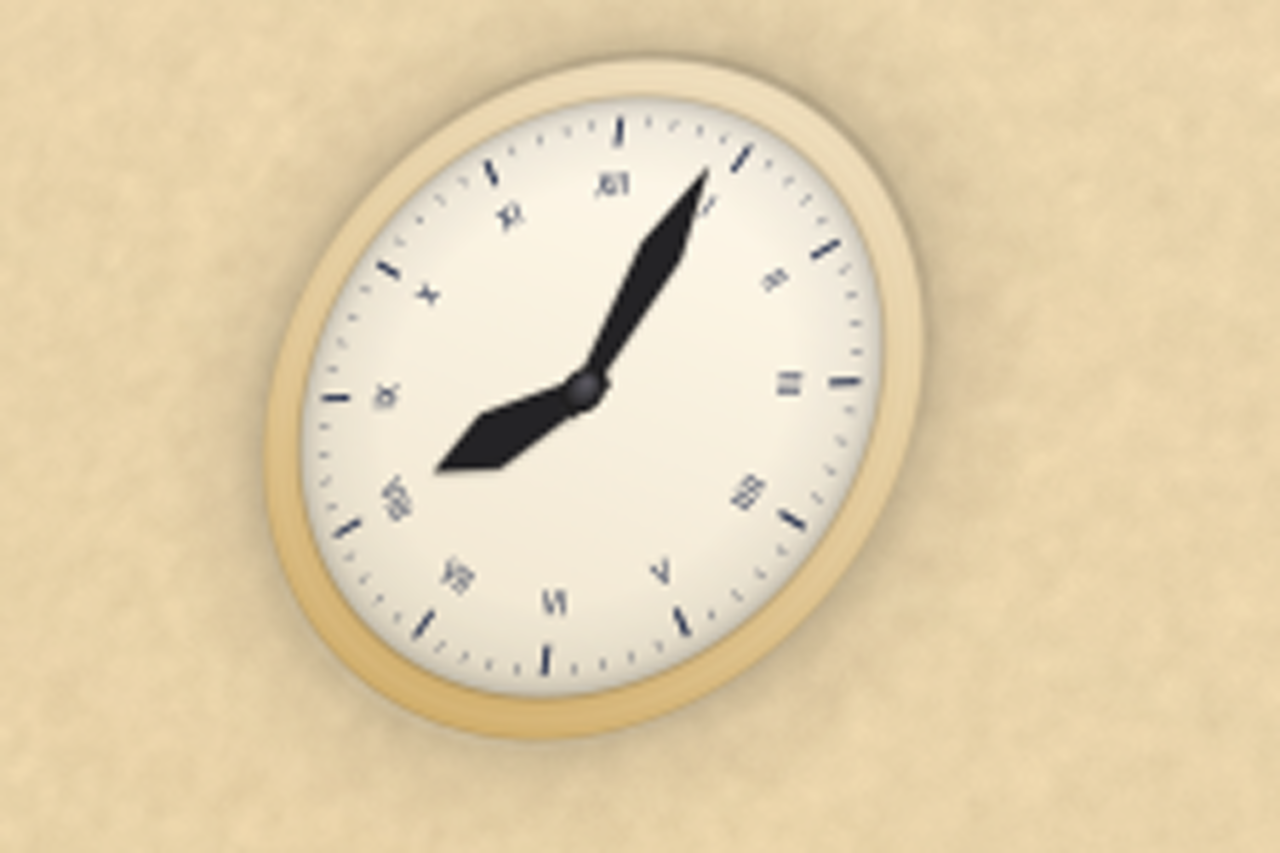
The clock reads 8 h 04 min
